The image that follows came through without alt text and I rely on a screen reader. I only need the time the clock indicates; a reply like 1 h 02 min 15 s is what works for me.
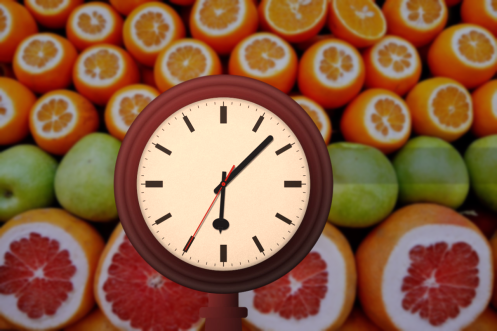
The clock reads 6 h 07 min 35 s
